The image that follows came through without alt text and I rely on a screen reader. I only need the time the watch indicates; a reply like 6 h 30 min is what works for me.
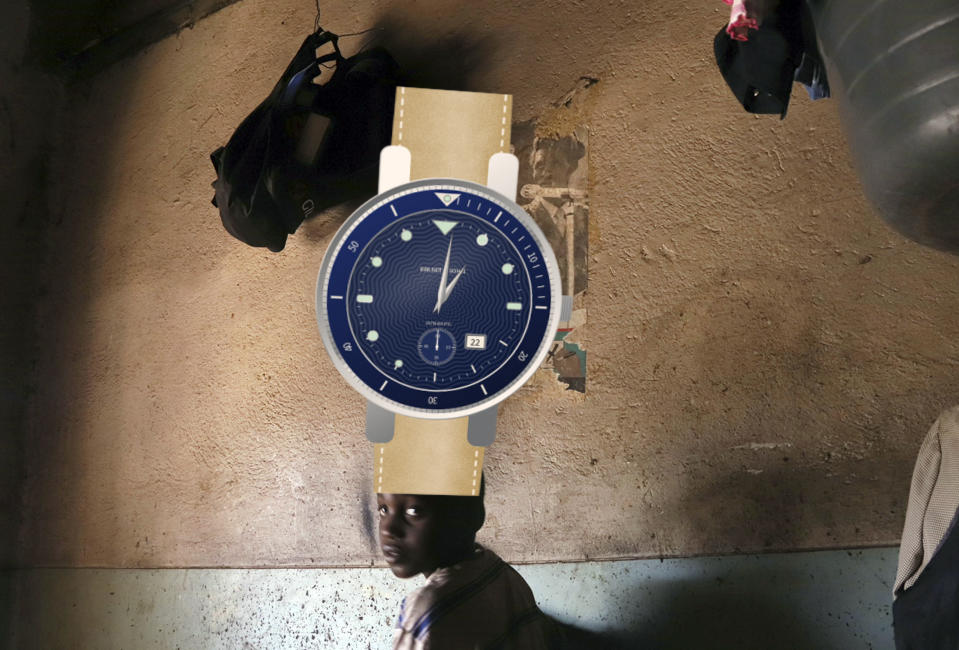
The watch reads 1 h 01 min
